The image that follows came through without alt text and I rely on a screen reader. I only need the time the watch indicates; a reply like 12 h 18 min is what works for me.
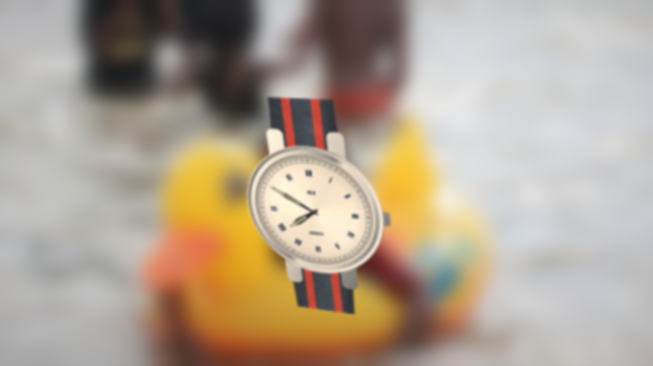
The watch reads 7 h 50 min
